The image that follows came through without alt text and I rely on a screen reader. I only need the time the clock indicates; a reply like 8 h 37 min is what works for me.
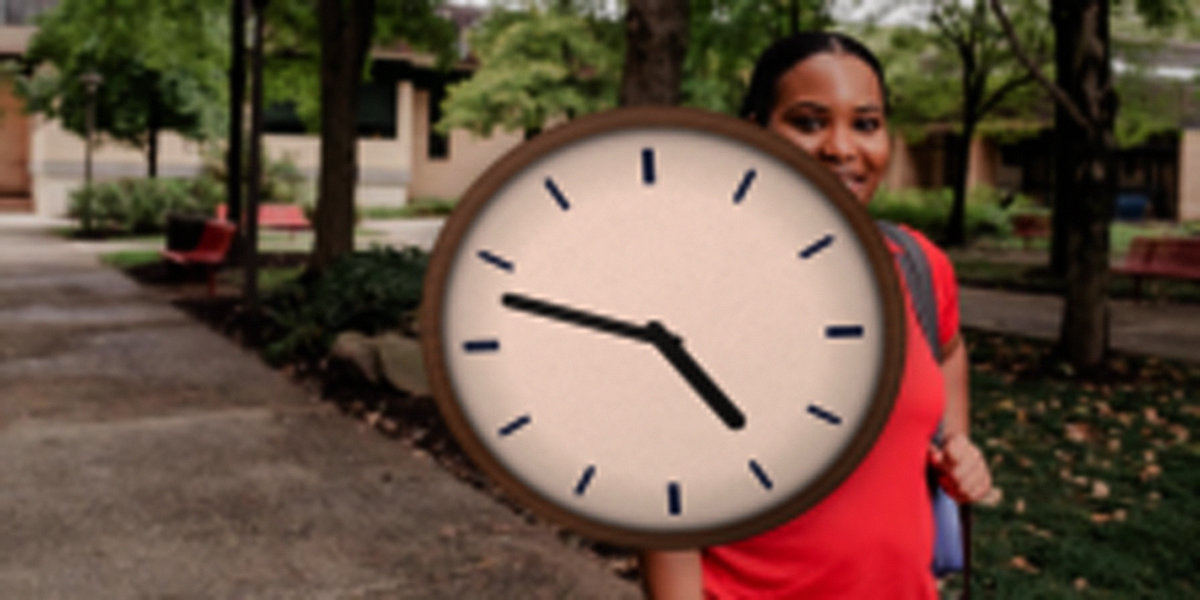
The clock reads 4 h 48 min
